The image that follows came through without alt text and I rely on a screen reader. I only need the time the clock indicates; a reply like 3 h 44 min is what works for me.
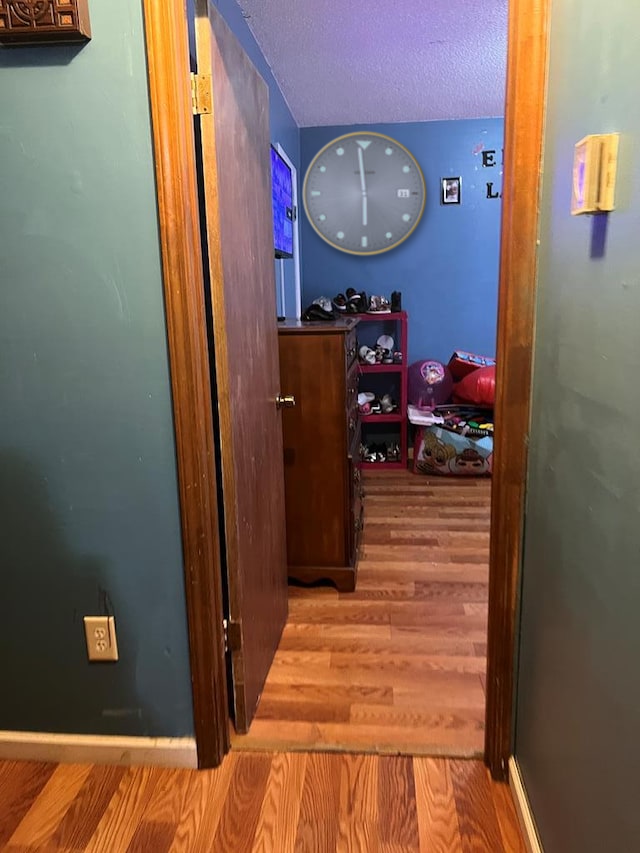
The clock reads 5 h 59 min
